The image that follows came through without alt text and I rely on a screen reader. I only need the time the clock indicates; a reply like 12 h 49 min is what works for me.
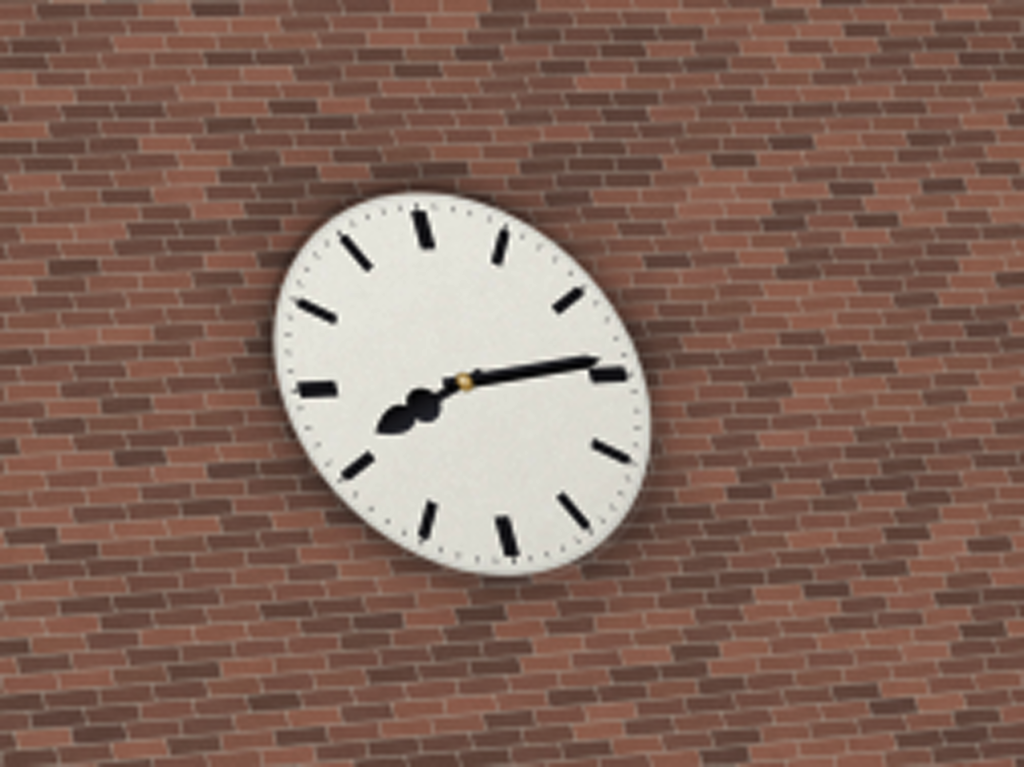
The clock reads 8 h 14 min
